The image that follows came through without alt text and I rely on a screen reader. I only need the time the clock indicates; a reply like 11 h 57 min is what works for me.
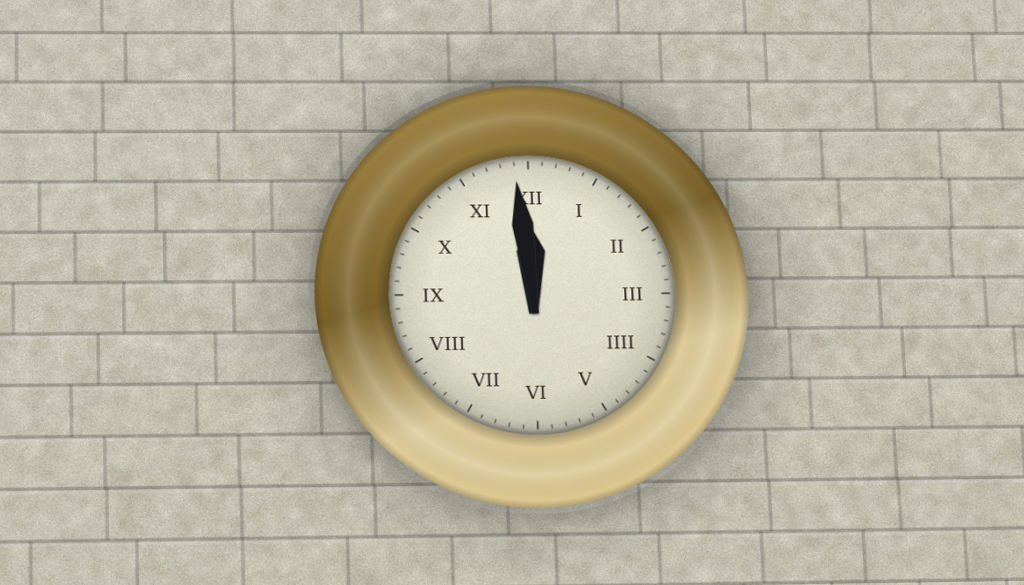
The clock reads 11 h 59 min
